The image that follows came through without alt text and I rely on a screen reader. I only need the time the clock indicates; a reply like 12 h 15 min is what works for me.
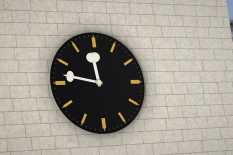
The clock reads 11 h 47 min
